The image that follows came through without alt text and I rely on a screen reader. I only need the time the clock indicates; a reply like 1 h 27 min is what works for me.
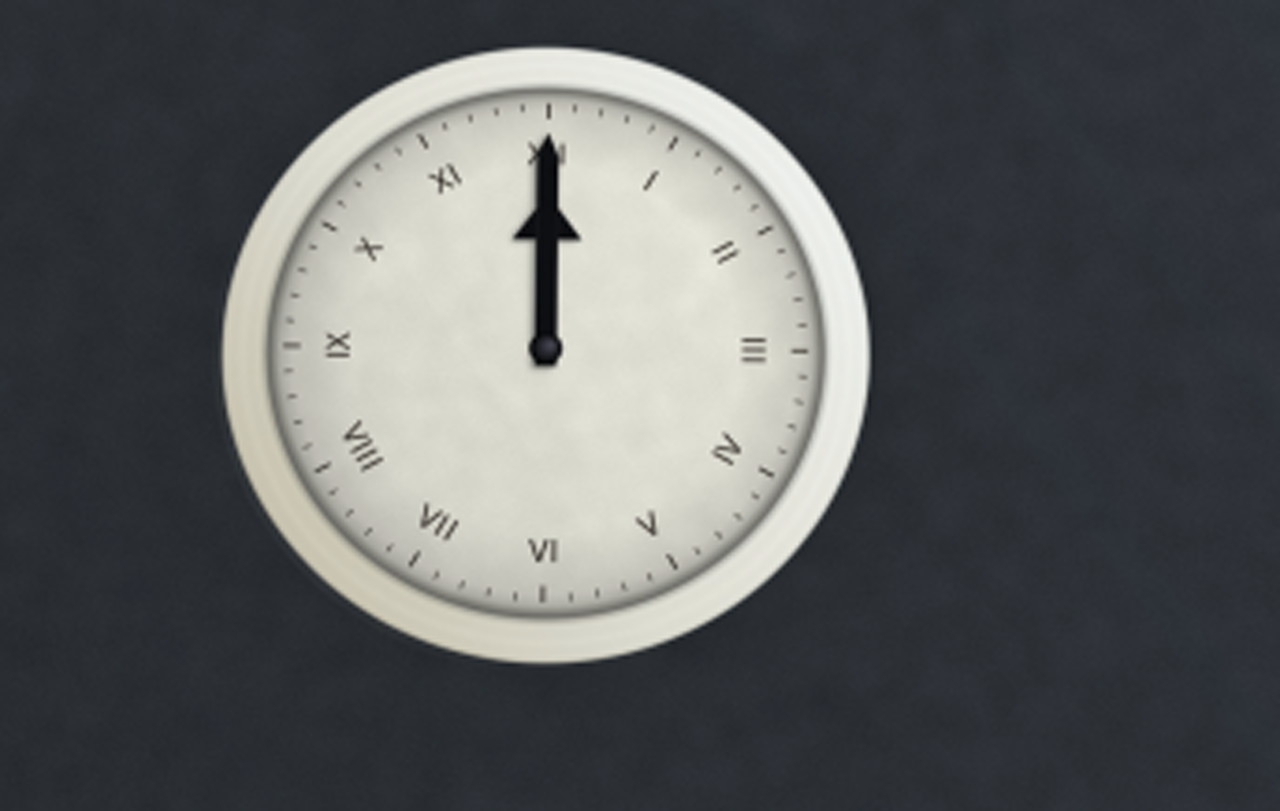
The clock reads 12 h 00 min
